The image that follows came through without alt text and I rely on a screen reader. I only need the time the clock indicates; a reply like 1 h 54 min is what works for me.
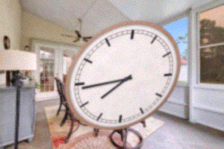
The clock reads 7 h 44 min
